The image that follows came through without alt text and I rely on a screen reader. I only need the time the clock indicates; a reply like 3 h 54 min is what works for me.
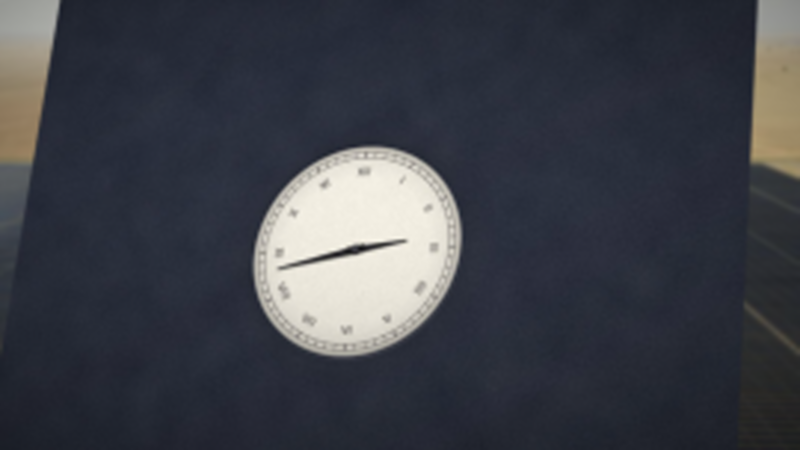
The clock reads 2 h 43 min
